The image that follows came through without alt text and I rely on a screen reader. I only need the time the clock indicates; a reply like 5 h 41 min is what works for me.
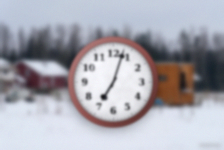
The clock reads 7 h 03 min
